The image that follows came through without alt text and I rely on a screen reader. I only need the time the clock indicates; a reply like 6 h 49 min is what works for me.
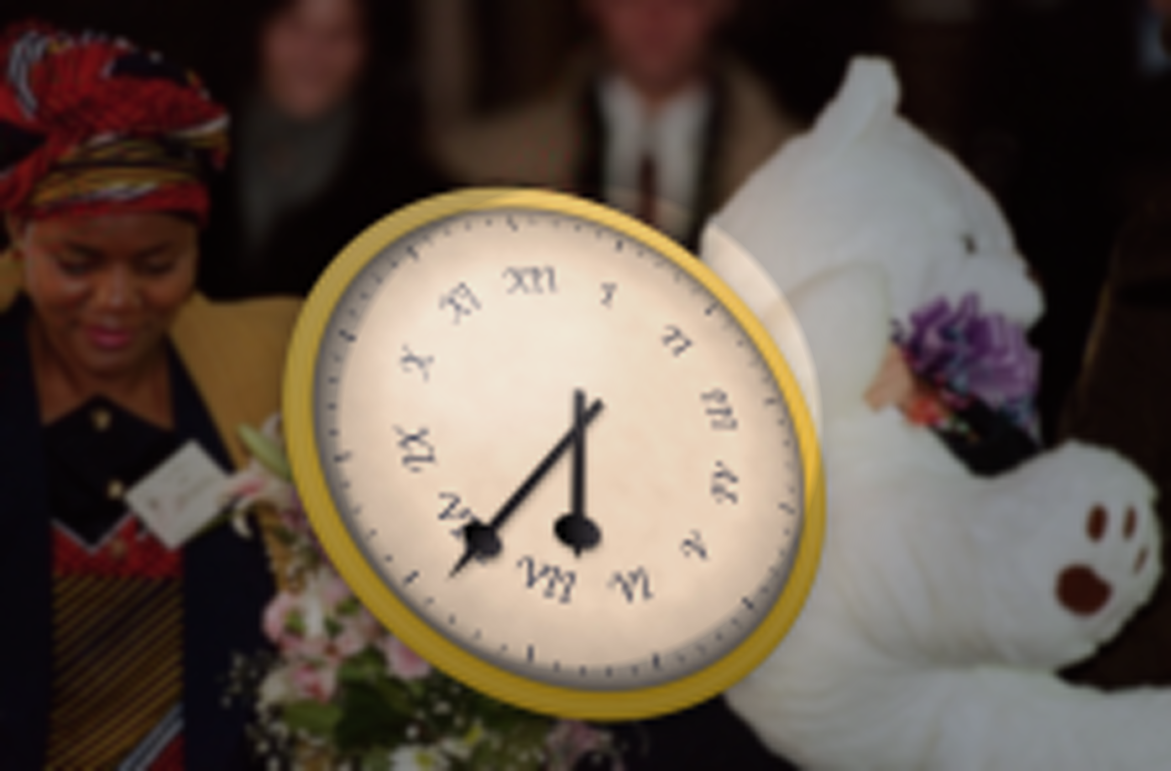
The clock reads 6 h 39 min
